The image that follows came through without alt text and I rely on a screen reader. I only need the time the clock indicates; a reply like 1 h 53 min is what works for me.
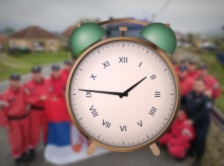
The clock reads 1 h 46 min
